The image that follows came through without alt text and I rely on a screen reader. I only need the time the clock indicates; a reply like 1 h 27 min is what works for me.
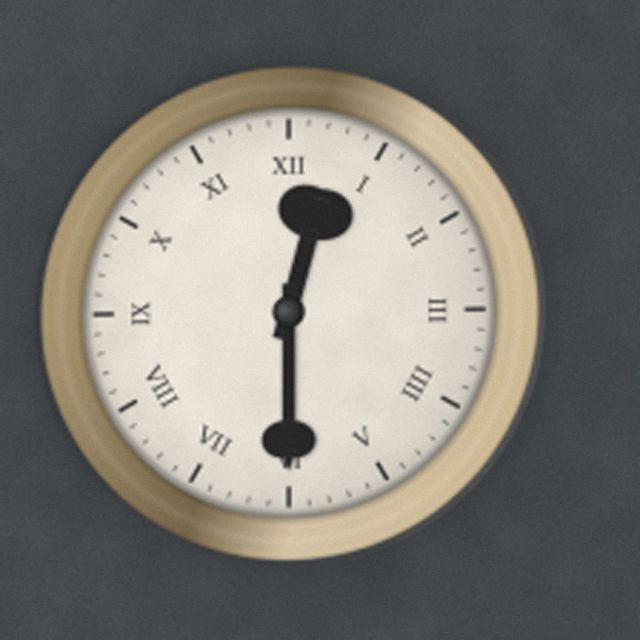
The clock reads 12 h 30 min
